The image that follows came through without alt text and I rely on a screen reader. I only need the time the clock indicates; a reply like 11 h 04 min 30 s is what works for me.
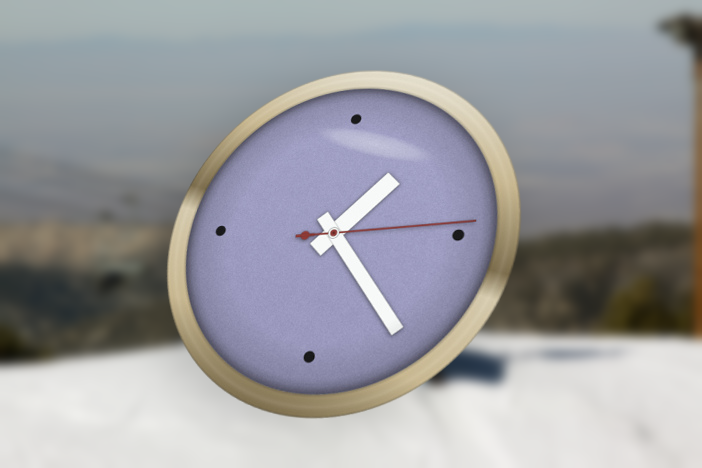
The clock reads 1 h 23 min 14 s
